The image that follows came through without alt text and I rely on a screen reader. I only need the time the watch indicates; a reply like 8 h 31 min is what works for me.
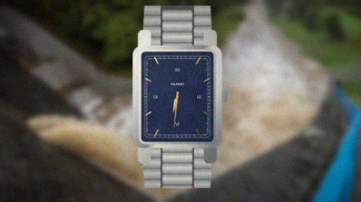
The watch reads 6 h 31 min
